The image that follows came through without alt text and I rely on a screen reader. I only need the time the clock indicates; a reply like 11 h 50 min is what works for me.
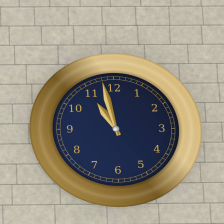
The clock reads 10 h 58 min
